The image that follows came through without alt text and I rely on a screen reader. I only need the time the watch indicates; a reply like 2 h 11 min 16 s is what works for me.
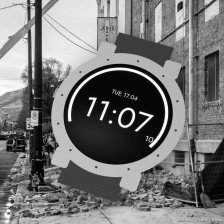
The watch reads 11 h 07 min 10 s
